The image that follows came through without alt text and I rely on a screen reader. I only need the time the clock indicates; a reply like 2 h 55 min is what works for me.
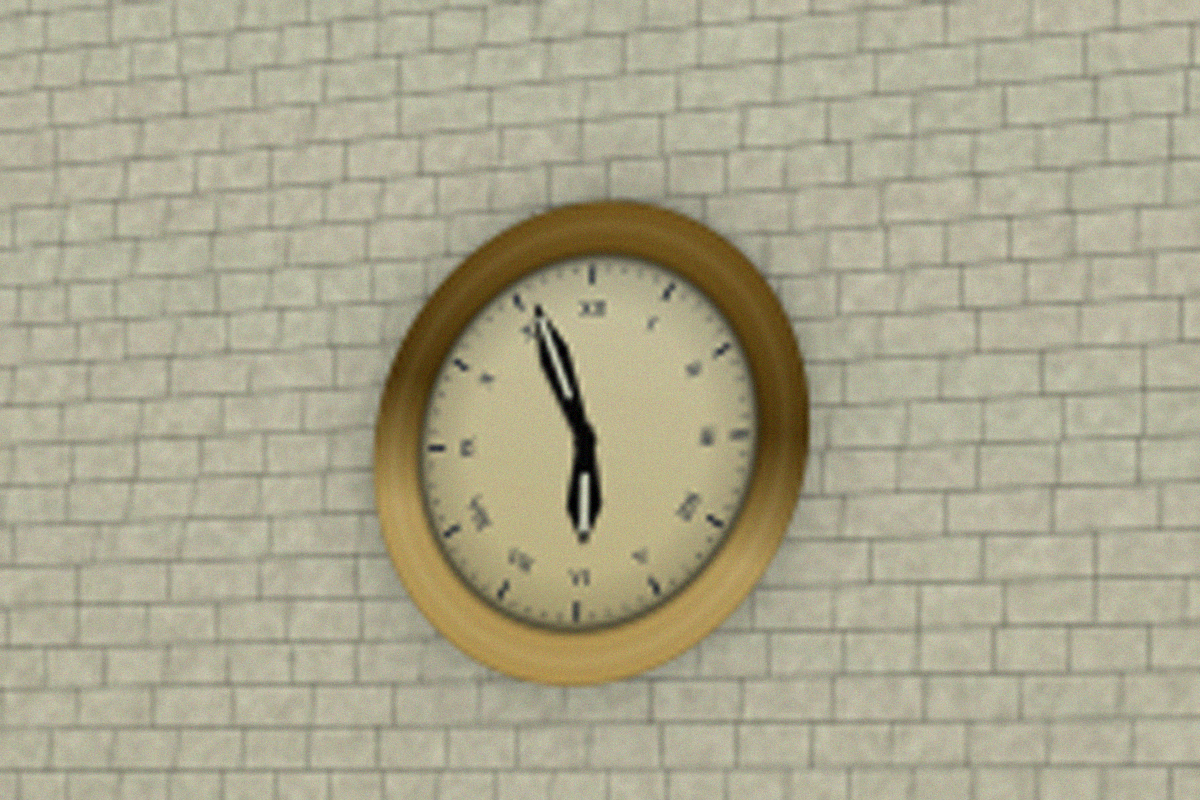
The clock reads 5 h 56 min
